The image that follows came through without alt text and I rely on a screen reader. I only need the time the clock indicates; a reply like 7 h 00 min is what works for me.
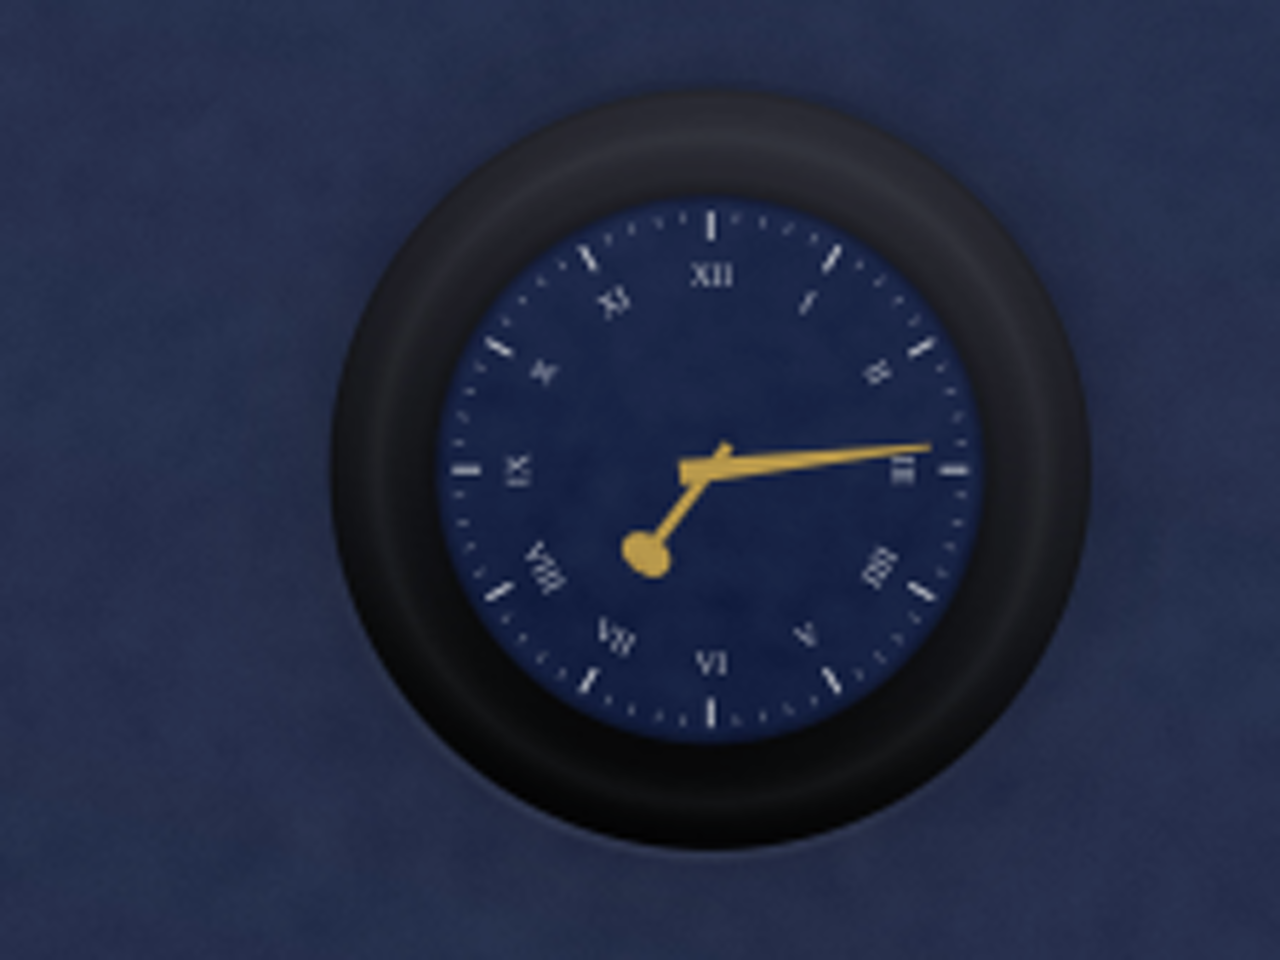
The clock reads 7 h 14 min
